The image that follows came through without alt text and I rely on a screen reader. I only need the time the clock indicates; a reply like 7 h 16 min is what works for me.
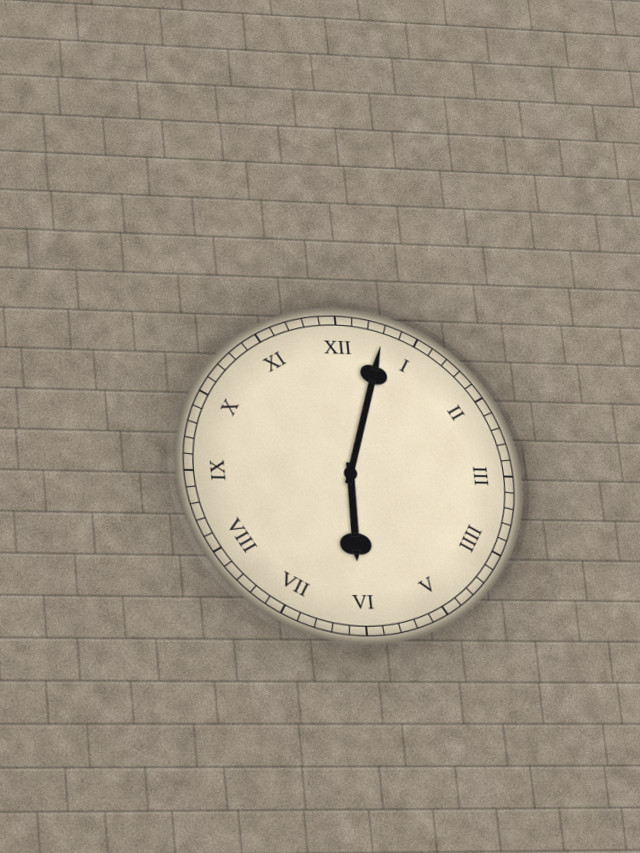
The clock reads 6 h 03 min
